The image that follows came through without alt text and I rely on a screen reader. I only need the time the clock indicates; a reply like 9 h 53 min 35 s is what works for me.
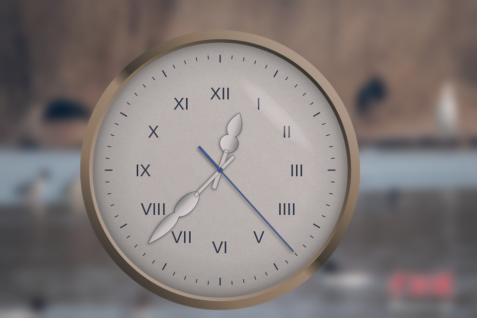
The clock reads 12 h 37 min 23 s
